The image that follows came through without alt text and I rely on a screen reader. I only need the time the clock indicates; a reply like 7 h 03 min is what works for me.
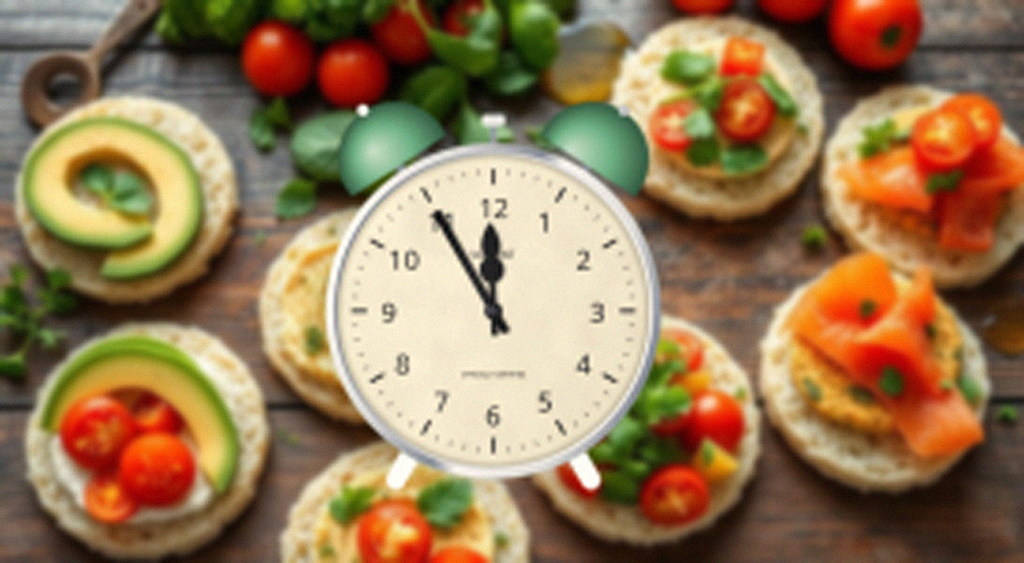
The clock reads 11 h 55 min
